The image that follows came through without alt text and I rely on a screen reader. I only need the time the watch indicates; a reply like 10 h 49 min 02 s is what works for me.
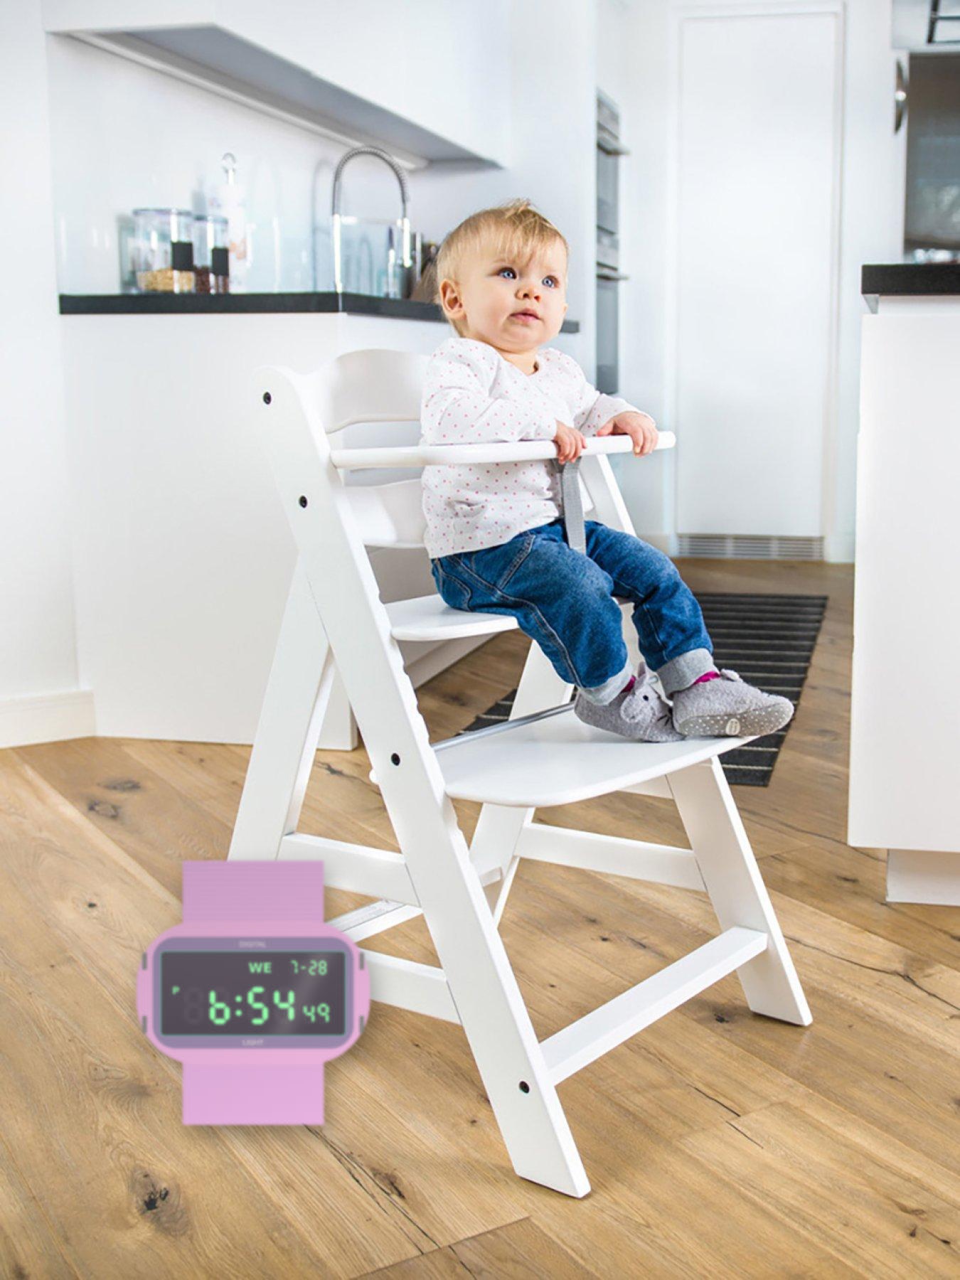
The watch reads 6 h 54 min 49 s
